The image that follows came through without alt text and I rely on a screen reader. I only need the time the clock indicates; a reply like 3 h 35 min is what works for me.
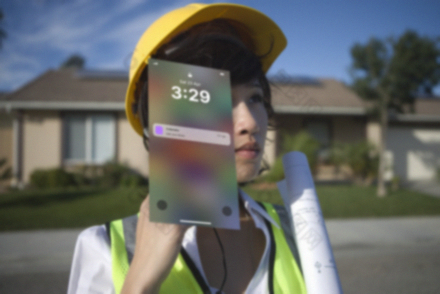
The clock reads 3 h 29 min
